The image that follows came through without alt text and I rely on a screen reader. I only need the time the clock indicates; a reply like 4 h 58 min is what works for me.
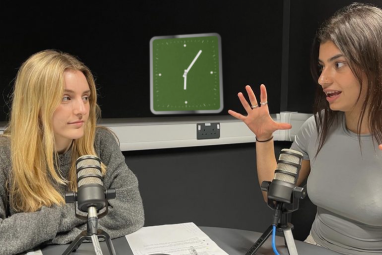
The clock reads 6 h 06 min
